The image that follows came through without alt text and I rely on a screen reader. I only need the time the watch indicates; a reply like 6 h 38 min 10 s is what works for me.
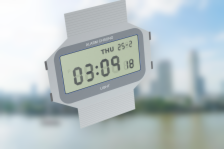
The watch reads 3 h 09 min 18 s
